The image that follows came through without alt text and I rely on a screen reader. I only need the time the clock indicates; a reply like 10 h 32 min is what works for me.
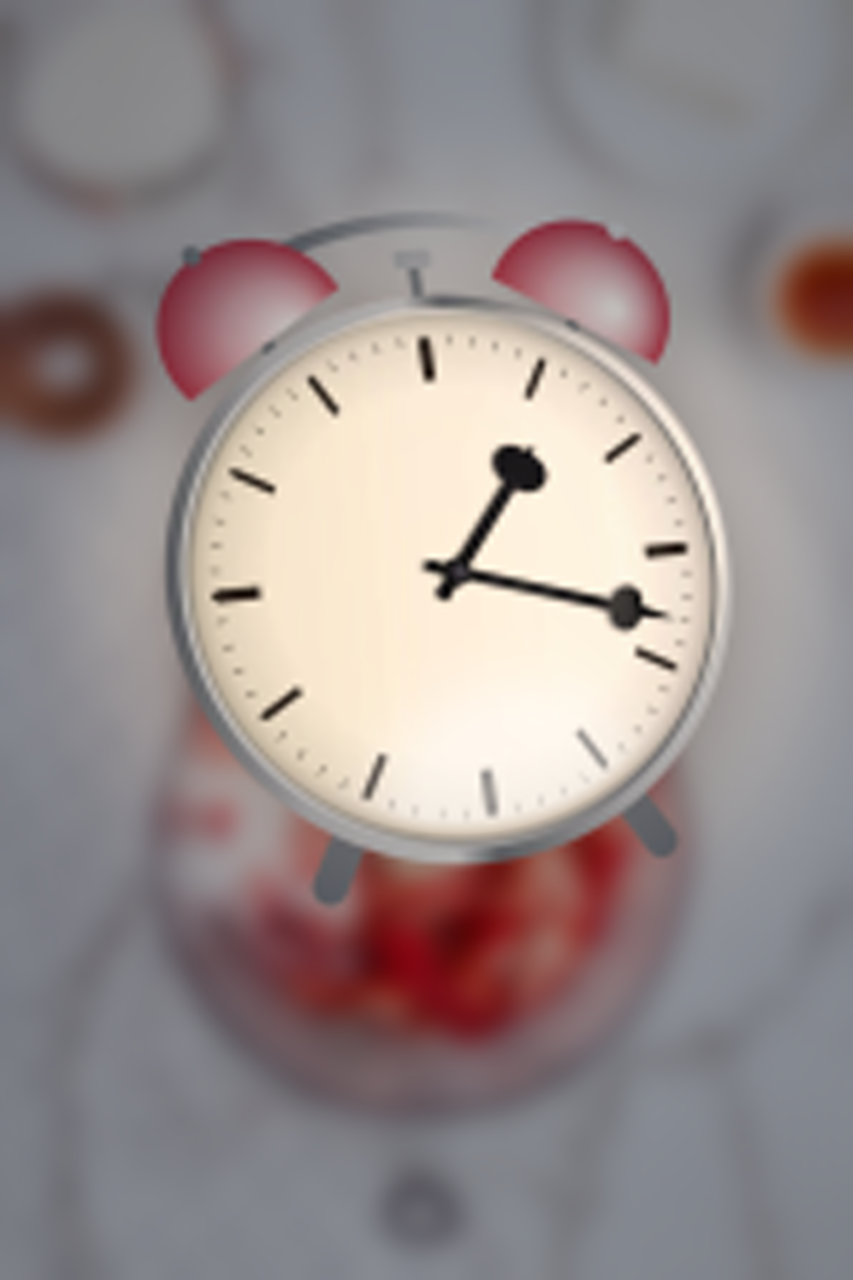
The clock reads 1 h 18 min
